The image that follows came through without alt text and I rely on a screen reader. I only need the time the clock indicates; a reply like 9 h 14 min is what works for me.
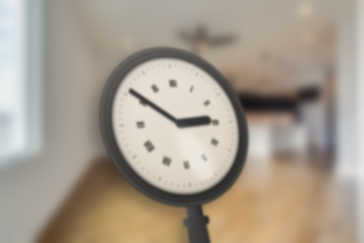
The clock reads 2 h 51 min
